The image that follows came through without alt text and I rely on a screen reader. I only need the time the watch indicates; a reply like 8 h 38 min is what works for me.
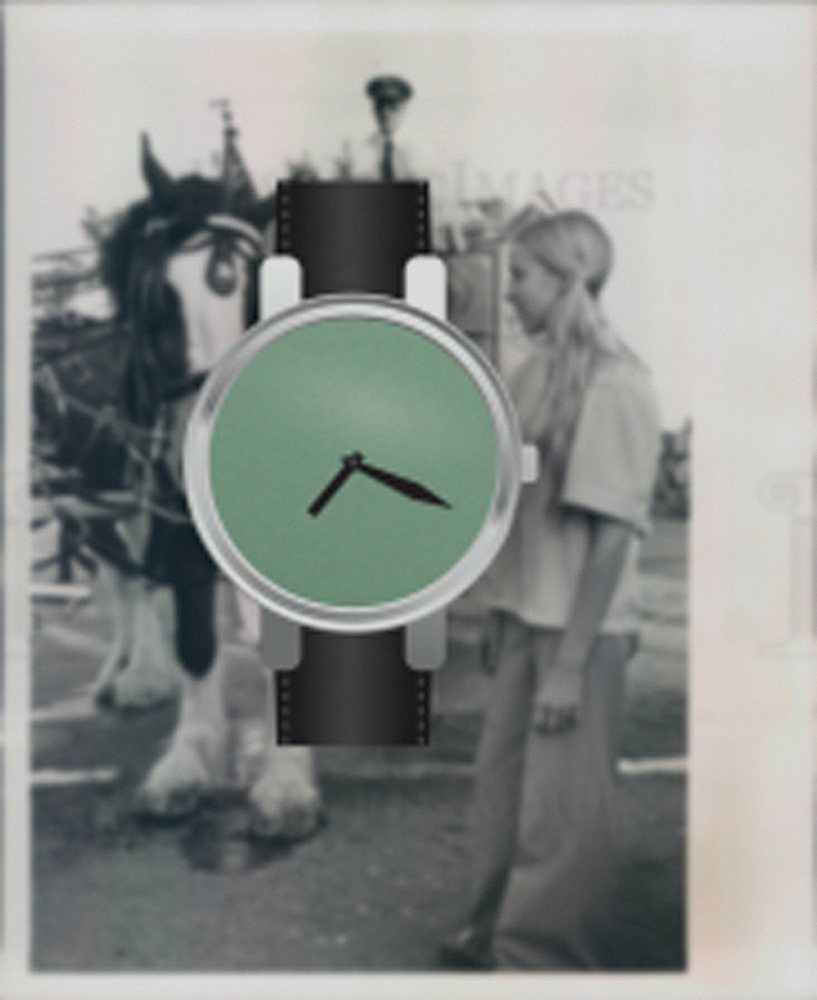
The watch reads 7 h 19 min
